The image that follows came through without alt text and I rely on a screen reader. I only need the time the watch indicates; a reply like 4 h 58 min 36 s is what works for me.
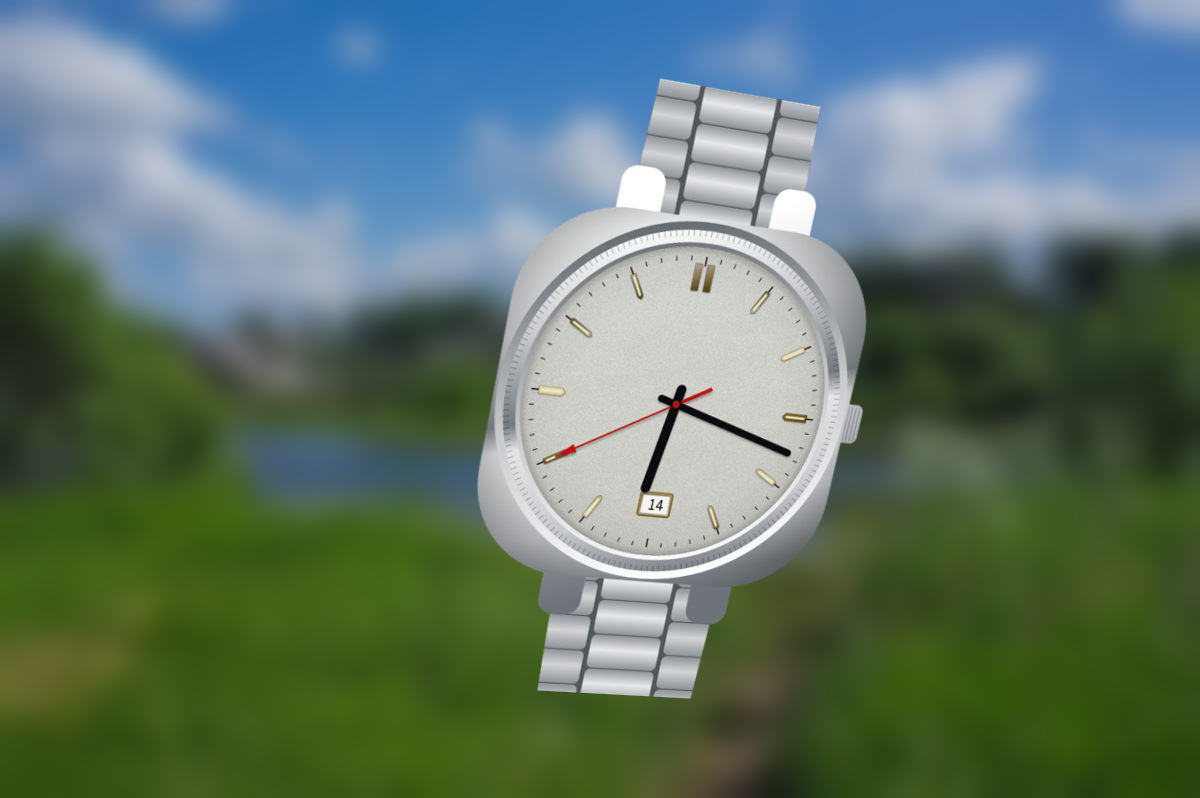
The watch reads 6 h 17 min 40 s
